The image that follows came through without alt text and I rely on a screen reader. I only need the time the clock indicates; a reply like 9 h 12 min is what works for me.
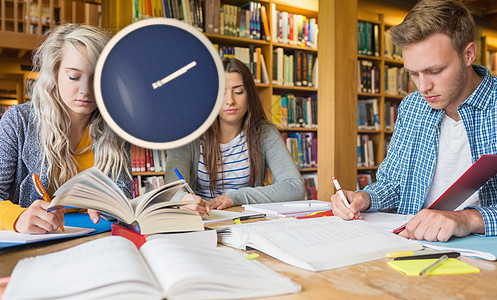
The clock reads 2 h 10 min
